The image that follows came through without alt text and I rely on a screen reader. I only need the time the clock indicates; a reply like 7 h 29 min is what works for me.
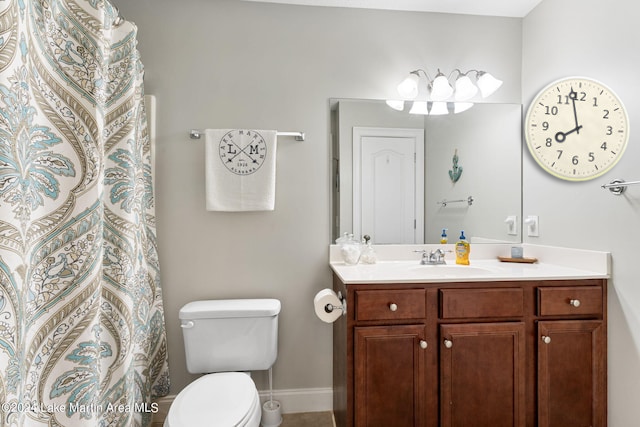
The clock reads 7 h 58 min
